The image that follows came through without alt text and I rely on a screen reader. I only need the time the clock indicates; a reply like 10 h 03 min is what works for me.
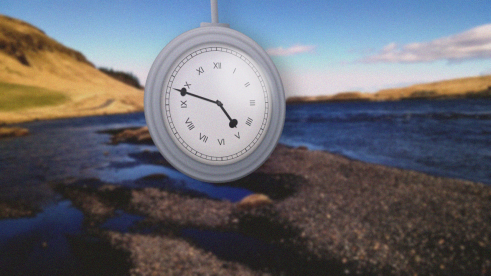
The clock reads 4 h 48 min
